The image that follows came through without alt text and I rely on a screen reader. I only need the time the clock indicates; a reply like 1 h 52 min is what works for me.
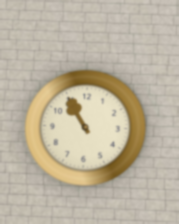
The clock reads 10 h 55 min
